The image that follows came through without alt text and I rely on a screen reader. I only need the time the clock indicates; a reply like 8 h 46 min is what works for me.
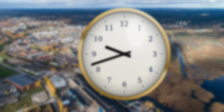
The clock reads 9 h 42 min
